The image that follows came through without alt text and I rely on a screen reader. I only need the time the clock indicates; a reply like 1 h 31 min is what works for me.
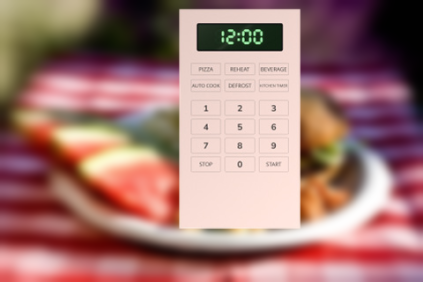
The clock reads 12 h 00 min
